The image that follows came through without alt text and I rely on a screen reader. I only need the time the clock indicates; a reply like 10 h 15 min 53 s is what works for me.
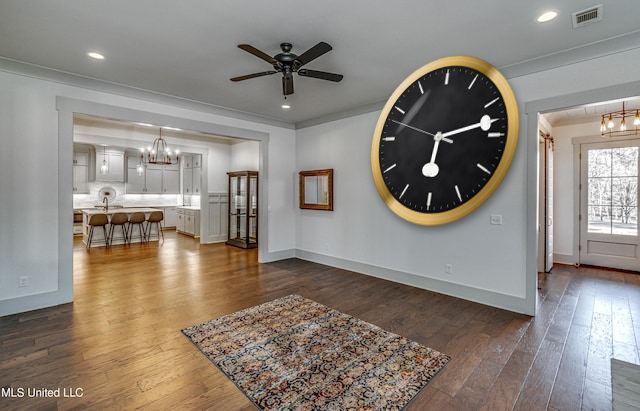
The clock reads 6 h 12 min 48 s
